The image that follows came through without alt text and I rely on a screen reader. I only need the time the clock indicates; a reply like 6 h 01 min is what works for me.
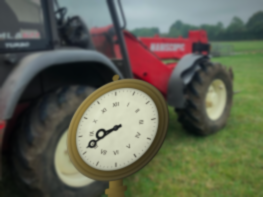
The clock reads 8 h 41 min
